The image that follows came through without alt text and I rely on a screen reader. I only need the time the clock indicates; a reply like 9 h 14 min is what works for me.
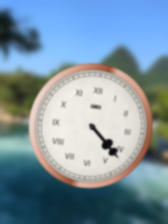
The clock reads 4 h 22 min
